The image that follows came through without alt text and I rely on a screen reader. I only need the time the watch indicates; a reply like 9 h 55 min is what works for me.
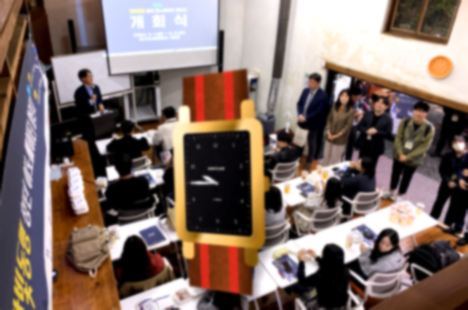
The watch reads 9 h 45 min
